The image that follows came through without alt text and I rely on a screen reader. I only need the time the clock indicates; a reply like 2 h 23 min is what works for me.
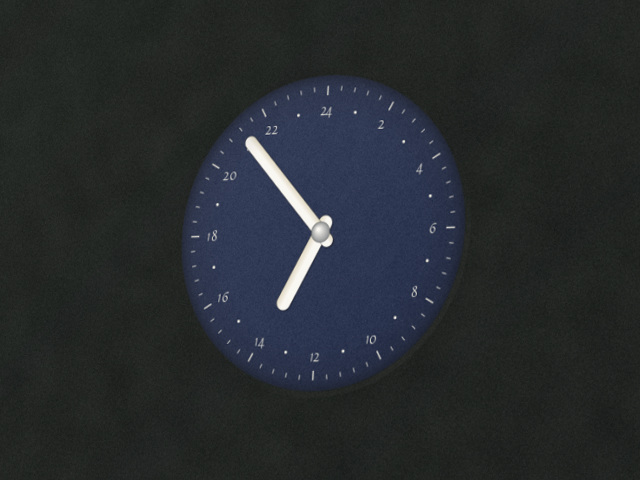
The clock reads 13 h 53 min
